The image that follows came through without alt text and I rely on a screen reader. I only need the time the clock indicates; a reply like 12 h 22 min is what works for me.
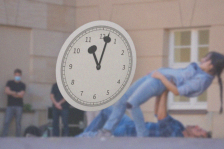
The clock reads 11 h 02 min
